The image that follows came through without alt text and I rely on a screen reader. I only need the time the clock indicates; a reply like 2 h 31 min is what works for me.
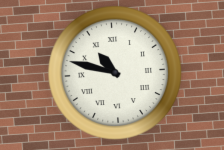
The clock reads 10 h 48 min
